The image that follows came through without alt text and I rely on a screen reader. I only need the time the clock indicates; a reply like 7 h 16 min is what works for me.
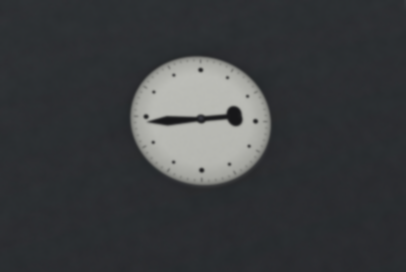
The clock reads 2 h 44 min
